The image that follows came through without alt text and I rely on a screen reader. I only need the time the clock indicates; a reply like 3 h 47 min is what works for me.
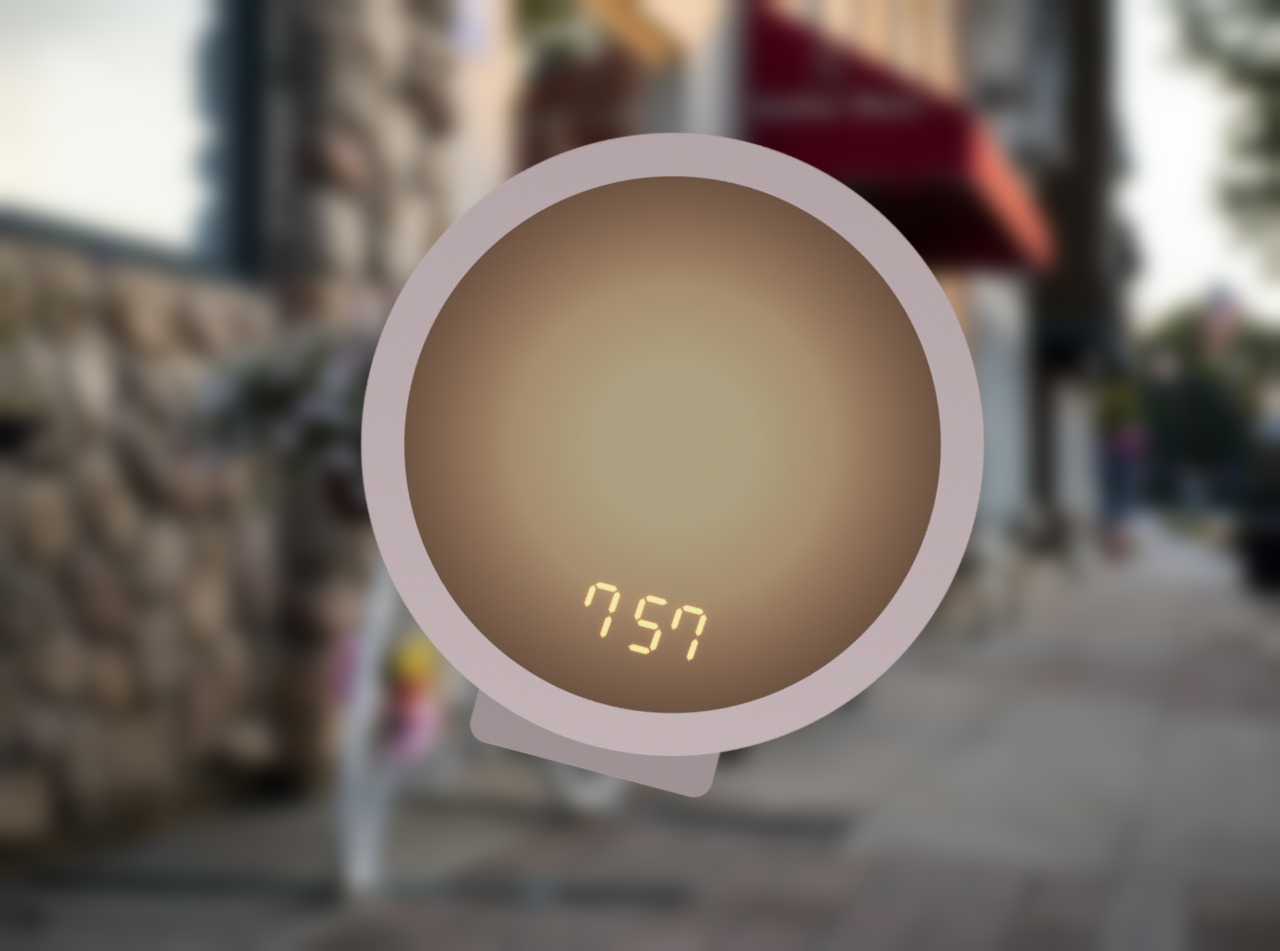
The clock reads 7 h 57 min
